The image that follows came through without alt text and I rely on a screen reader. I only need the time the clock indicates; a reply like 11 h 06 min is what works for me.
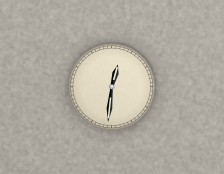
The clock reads 12 h 31 min
